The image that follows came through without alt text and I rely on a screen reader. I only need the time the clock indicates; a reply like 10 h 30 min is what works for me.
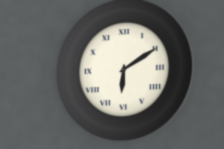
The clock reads 6 h 10 min
